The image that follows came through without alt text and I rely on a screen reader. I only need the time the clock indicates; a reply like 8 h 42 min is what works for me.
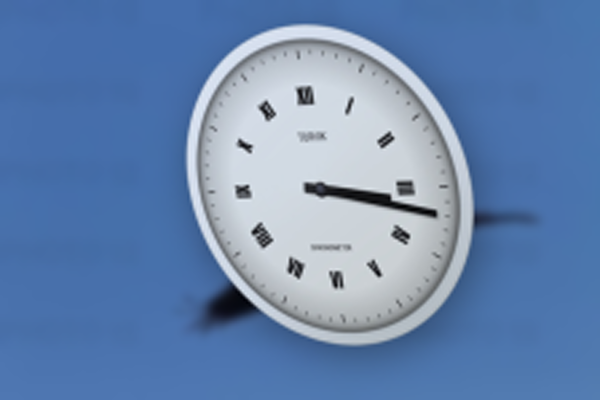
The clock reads 3 h 17 min
